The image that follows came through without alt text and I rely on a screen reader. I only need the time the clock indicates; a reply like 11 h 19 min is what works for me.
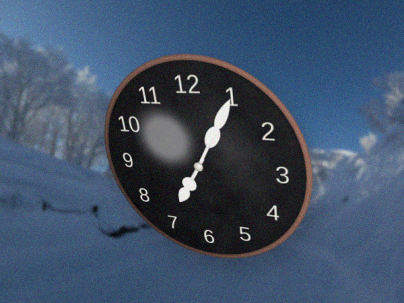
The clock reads 7 h 05 min
